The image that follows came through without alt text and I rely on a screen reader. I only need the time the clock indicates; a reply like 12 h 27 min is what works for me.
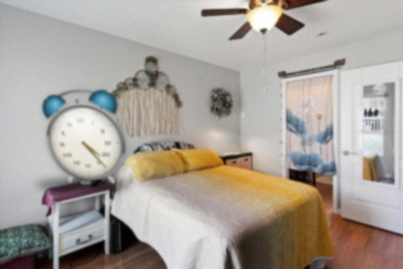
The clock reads 4 h 24 min
